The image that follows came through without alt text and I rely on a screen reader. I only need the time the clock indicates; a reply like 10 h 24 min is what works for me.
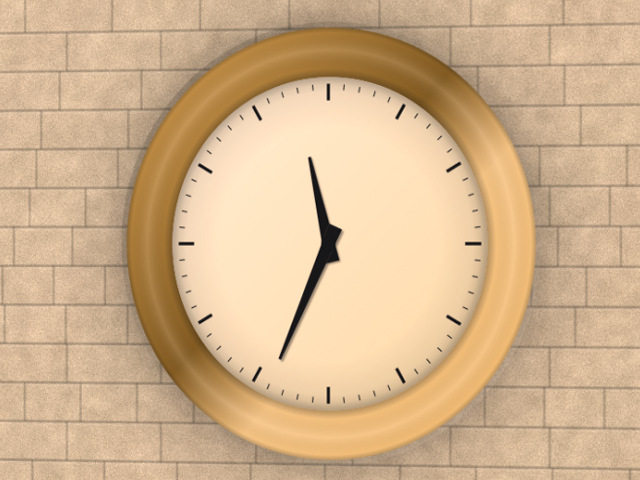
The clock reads 11 h 34 min
